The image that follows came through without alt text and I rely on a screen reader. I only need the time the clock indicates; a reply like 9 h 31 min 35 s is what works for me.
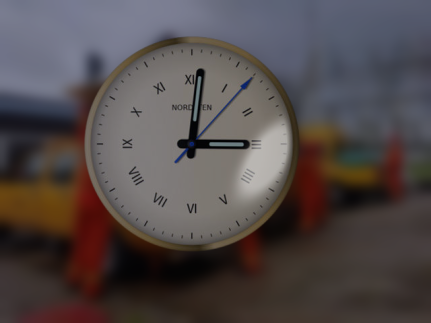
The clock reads 3 h 01 min 07 s
